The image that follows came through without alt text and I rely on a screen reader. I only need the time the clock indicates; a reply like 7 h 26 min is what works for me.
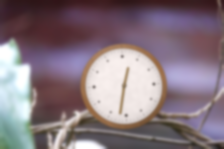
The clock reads 12 h 32 min
